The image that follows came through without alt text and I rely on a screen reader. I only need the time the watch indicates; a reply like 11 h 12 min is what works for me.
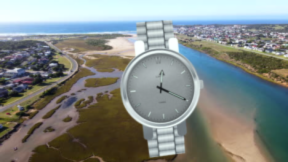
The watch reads 12 h 20 min
